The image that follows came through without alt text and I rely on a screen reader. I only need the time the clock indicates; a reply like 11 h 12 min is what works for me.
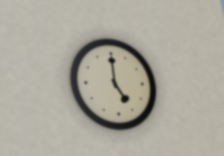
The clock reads 5 h 00 min
